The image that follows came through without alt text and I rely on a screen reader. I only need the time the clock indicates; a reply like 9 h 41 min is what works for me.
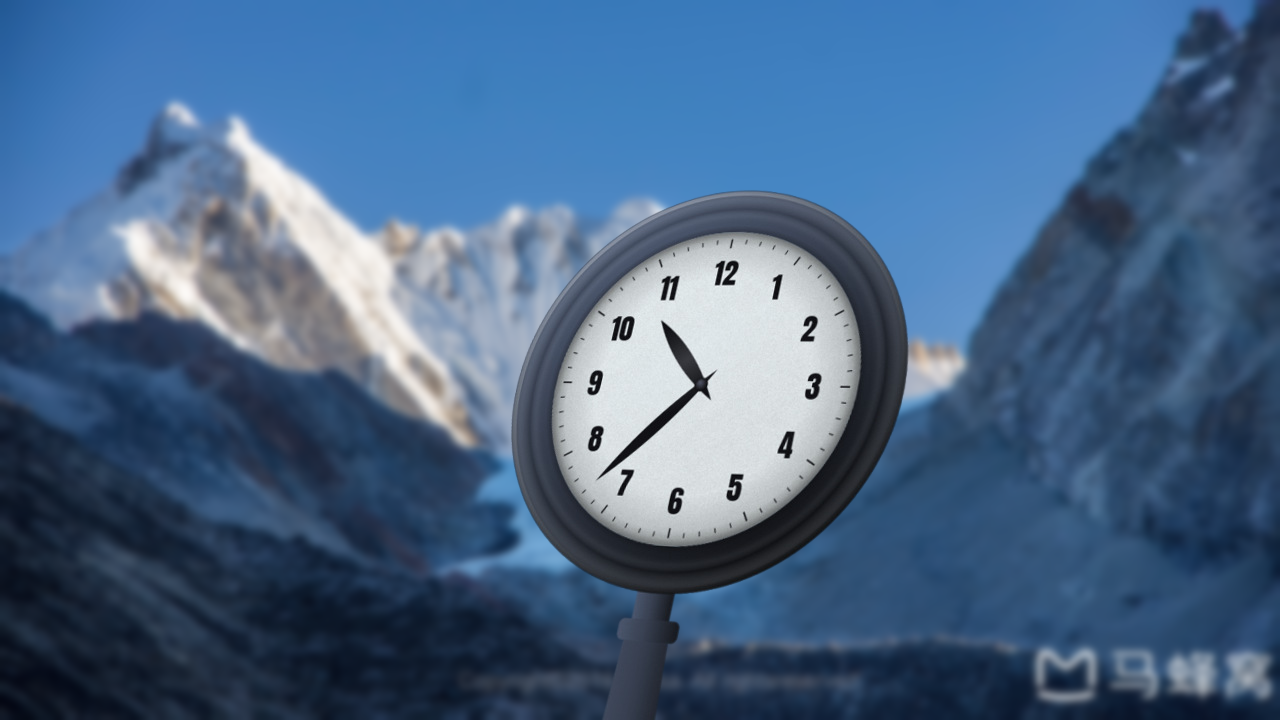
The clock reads 10 h 37 min
